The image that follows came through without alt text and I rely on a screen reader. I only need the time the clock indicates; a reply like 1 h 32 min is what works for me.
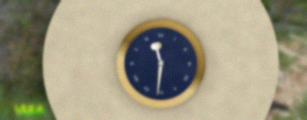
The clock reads 11 h 31 min
